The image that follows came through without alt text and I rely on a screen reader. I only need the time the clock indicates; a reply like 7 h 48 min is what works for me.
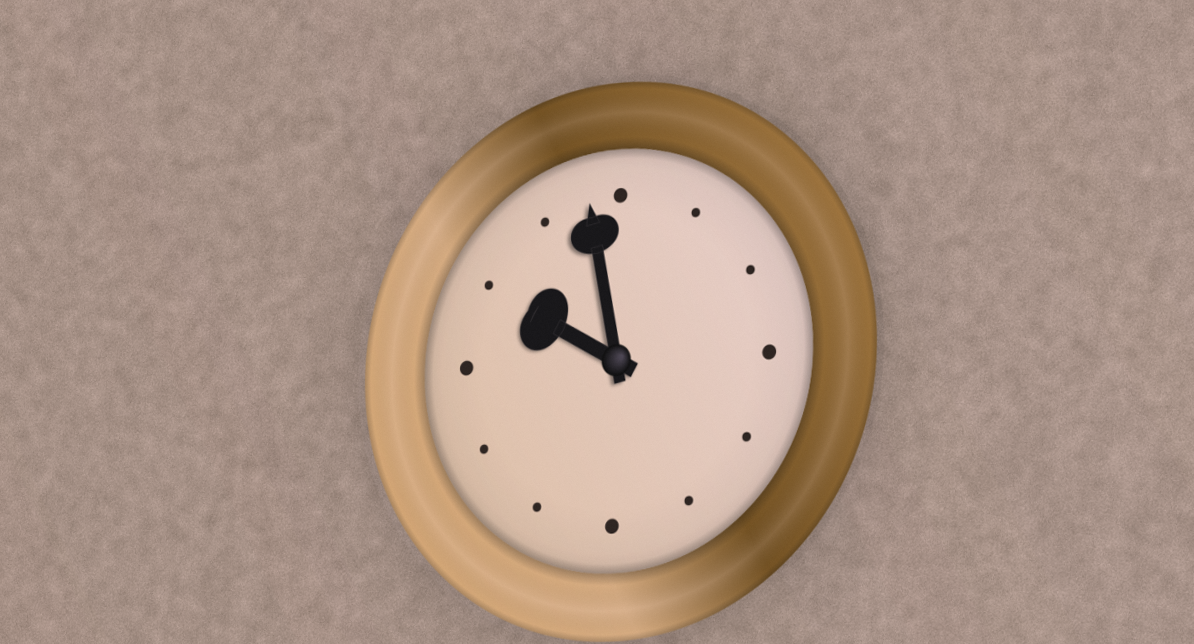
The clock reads 9 h 58 min
